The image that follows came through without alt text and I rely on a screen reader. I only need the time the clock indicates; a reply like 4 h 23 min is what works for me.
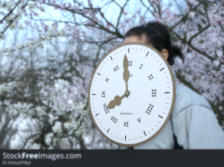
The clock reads 7 h 59 min
